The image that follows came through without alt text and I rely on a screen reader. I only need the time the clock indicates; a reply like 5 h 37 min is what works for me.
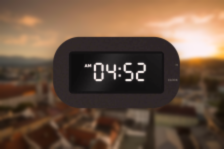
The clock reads 4 h 52 min
